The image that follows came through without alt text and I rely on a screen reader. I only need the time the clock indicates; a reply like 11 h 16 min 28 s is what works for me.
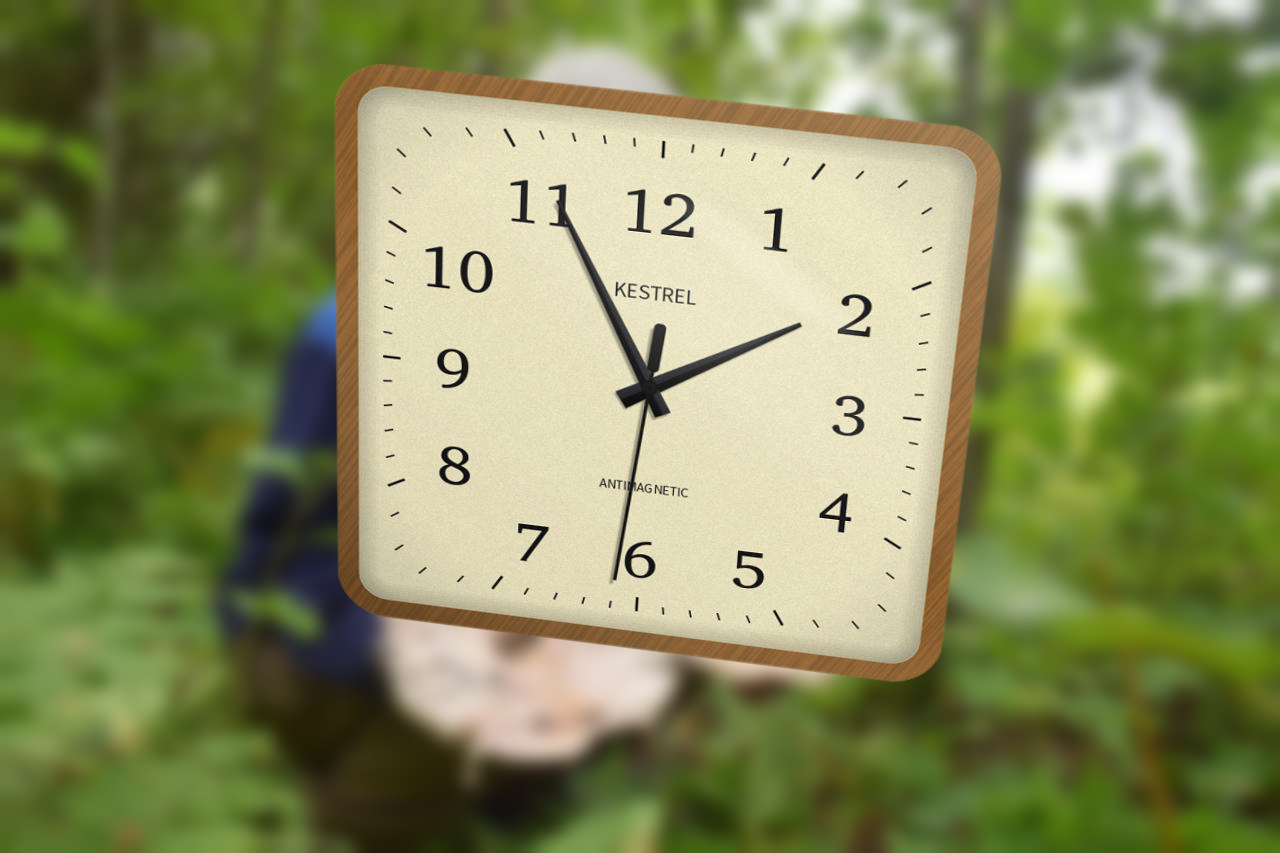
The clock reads 1 h 55 min 31 s
